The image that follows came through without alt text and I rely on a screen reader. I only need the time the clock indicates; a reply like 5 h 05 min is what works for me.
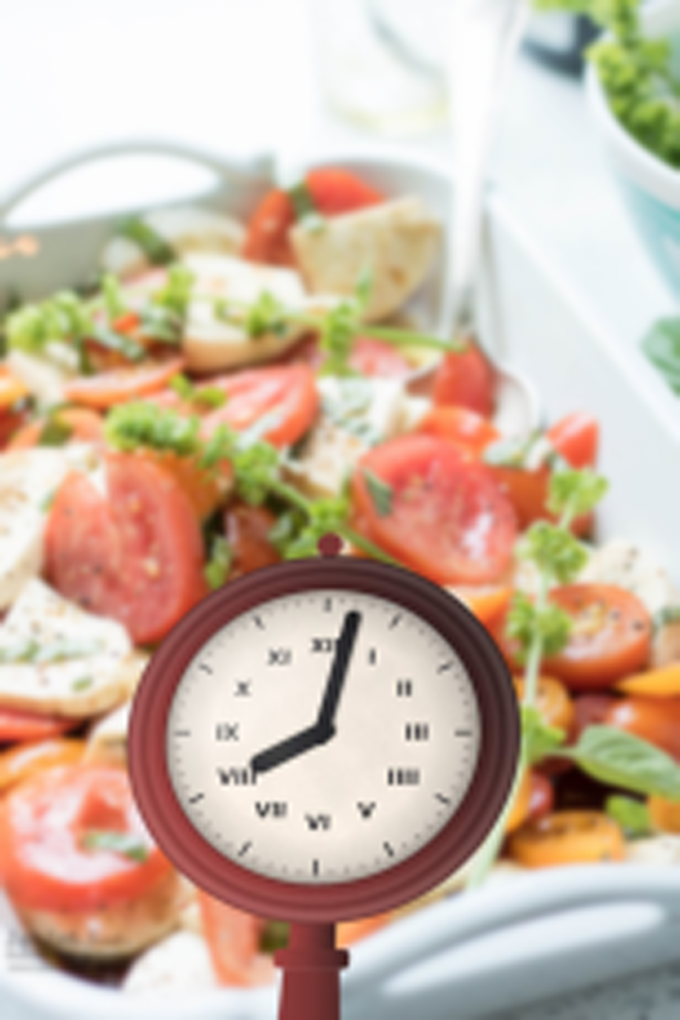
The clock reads 8 h 02 min
